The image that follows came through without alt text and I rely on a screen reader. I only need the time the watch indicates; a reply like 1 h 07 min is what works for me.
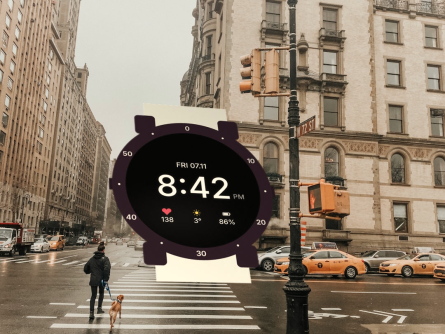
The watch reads 8 h 42 min
